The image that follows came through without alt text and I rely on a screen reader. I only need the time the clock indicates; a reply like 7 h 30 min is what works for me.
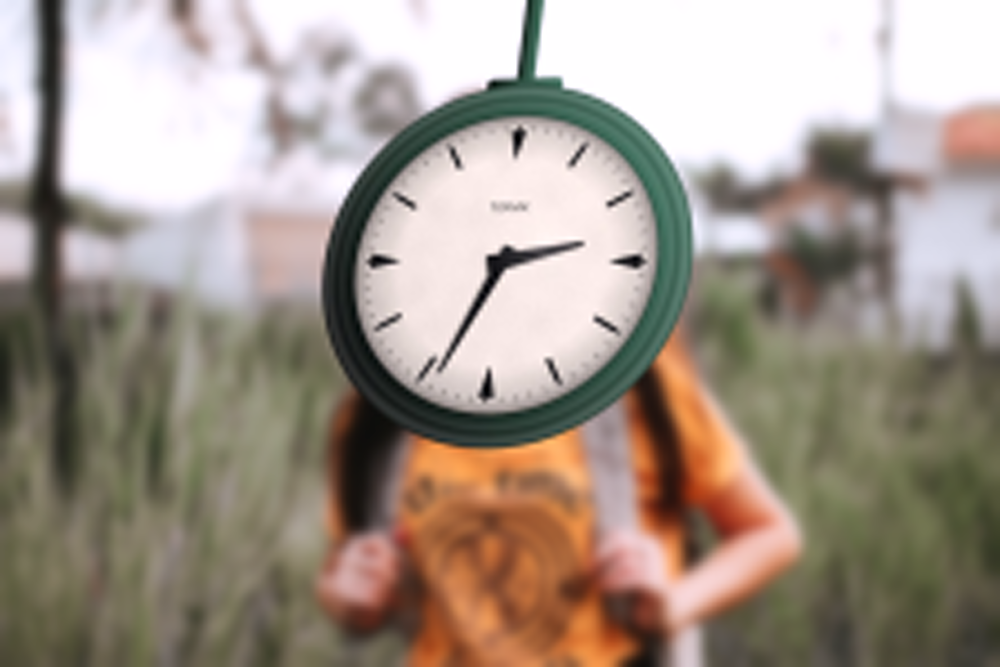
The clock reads 2 h 34 min
